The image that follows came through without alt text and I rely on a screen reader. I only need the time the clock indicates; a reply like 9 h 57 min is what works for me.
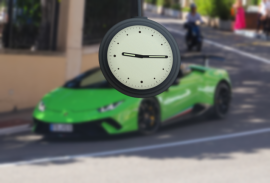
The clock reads 9 h 15 min
